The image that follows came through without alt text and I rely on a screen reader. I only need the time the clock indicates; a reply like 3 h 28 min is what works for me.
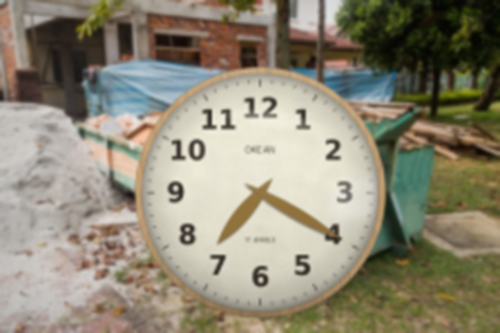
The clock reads 7 h 20 min
